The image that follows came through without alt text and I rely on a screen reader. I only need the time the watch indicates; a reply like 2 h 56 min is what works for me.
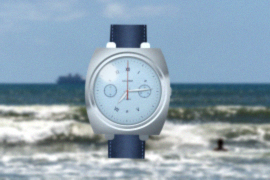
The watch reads 7 h 14 min
